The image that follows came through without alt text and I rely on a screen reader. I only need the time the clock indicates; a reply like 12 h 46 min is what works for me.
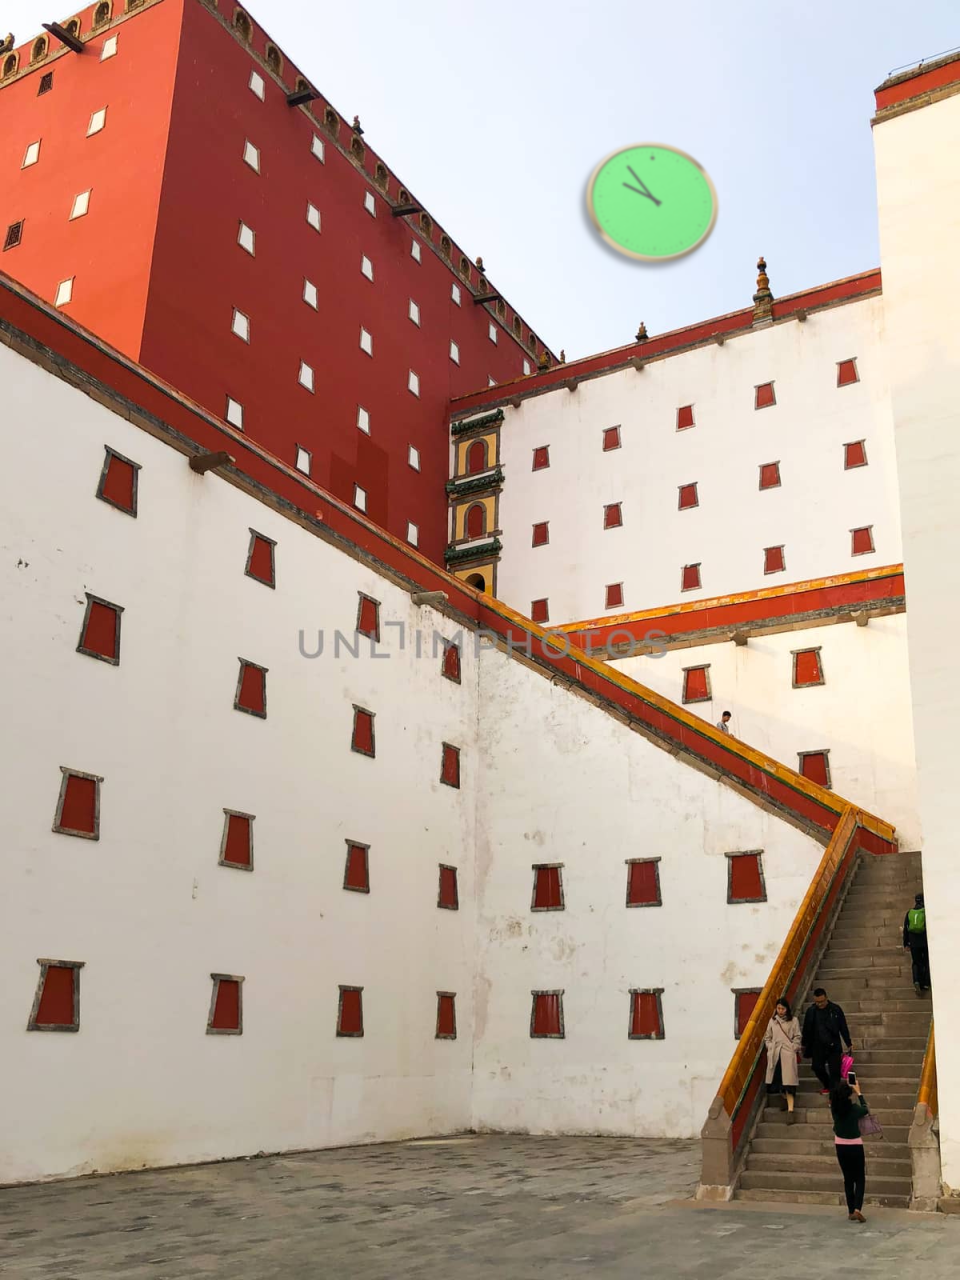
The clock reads 9 h 54 min
